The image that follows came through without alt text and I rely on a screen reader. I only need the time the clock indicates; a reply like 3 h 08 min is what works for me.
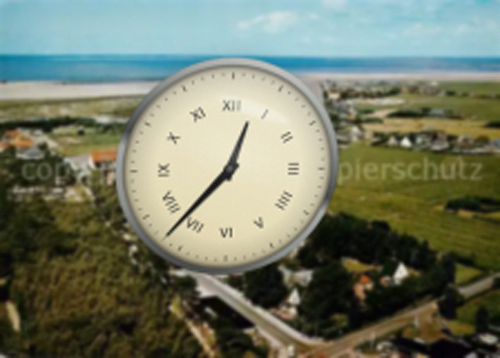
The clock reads 12 h 37 min
